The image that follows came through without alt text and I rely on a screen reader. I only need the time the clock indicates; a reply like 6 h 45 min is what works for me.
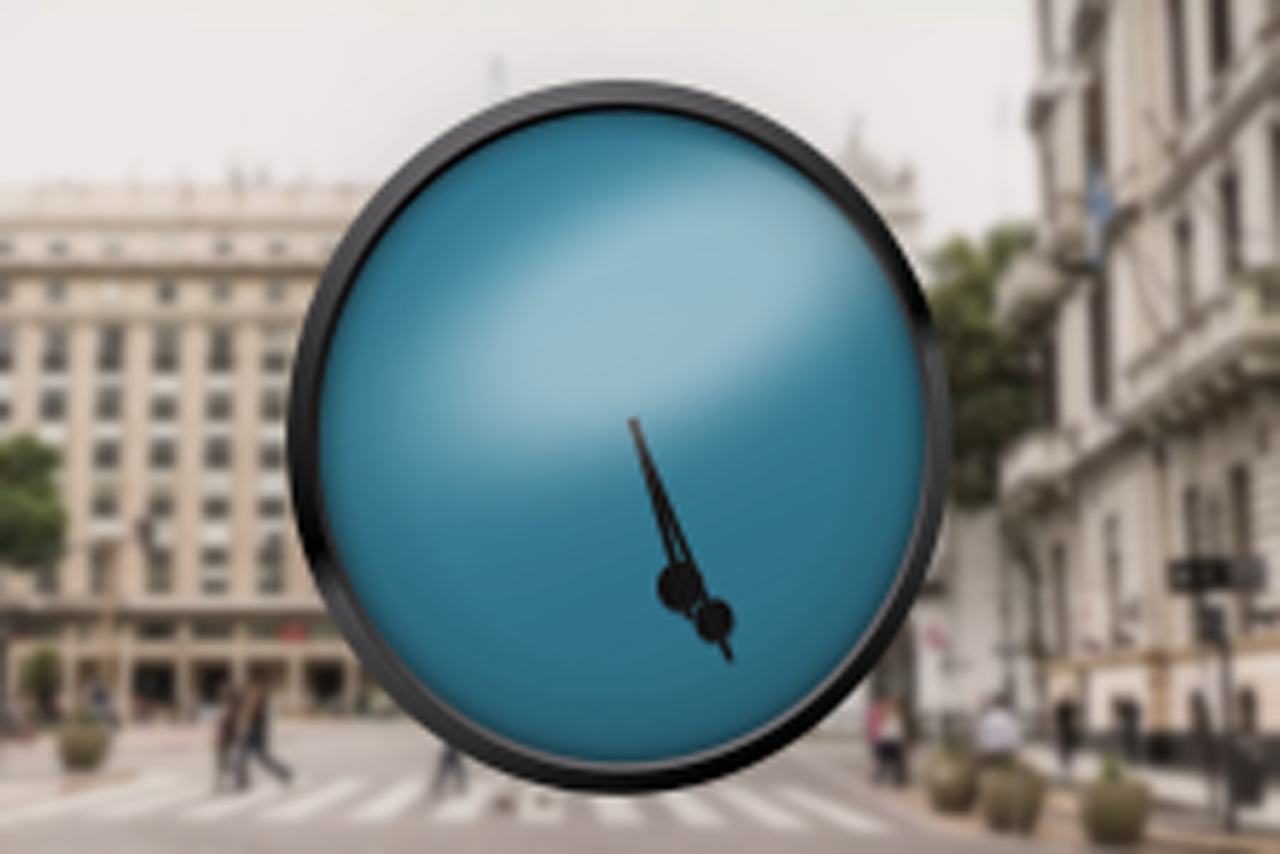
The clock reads 5 h 26 min
